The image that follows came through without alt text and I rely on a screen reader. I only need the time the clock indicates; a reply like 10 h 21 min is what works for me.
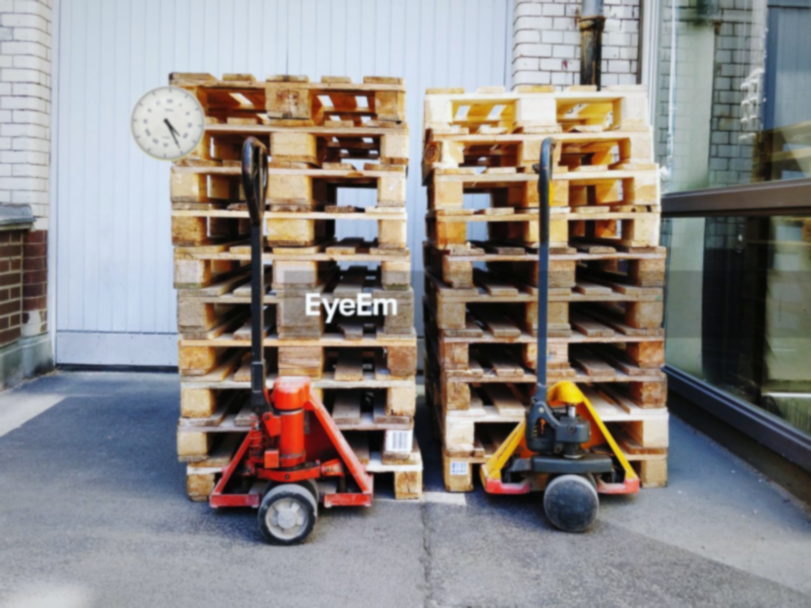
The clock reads 4 h 25 min
